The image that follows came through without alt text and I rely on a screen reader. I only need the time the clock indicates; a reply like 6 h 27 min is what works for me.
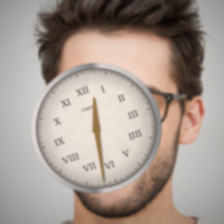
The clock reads 12 h 32 min
